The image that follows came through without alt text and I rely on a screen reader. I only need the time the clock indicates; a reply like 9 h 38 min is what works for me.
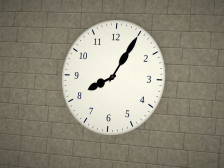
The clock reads 8 h 05 min
